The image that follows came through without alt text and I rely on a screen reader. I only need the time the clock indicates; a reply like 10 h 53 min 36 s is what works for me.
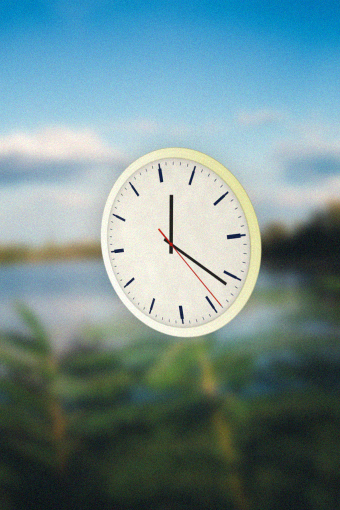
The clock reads 12 h 21 min 24 s
